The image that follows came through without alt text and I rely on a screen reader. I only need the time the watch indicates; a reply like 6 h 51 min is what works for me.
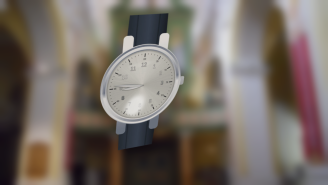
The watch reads 8 h 46 min
